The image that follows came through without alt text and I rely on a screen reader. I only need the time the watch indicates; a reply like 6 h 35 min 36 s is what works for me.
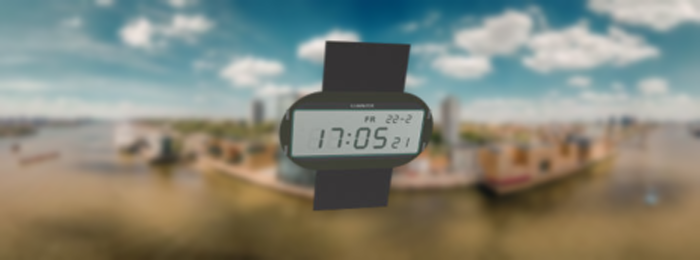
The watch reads 17 h 05 min 21 s
